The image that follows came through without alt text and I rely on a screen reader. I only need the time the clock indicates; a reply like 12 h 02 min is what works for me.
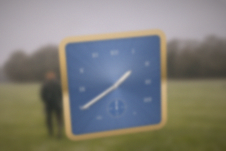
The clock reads 1 h 40 min
